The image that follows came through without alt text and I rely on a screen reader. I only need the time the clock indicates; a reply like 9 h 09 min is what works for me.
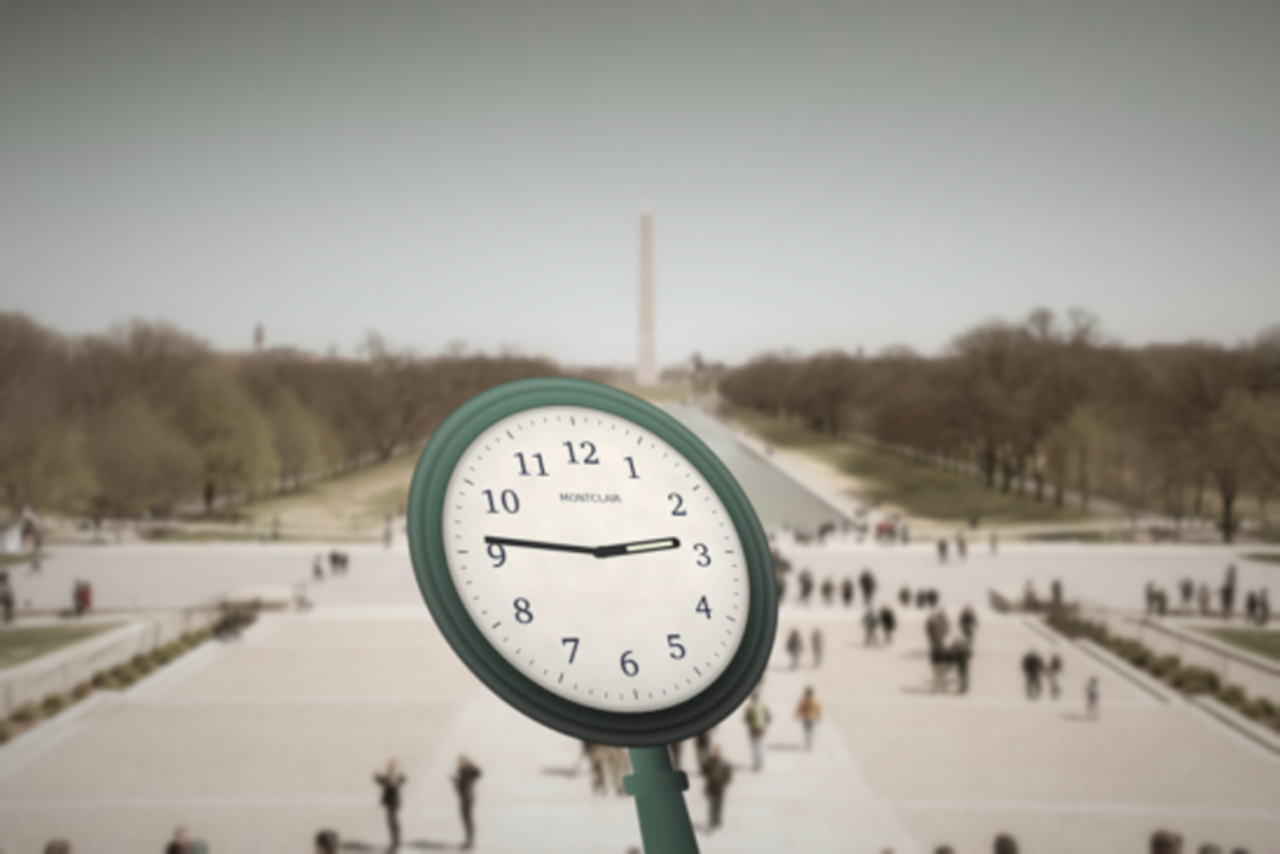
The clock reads 2 h 46 min
